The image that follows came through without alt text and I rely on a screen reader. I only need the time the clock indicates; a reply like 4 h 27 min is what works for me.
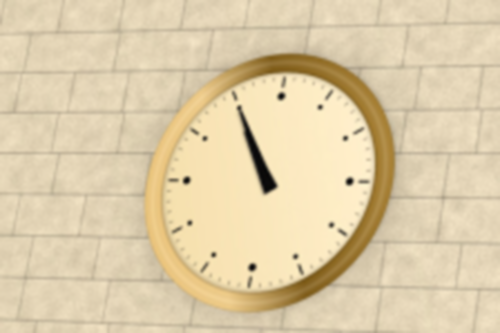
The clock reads 10 h 55 min
